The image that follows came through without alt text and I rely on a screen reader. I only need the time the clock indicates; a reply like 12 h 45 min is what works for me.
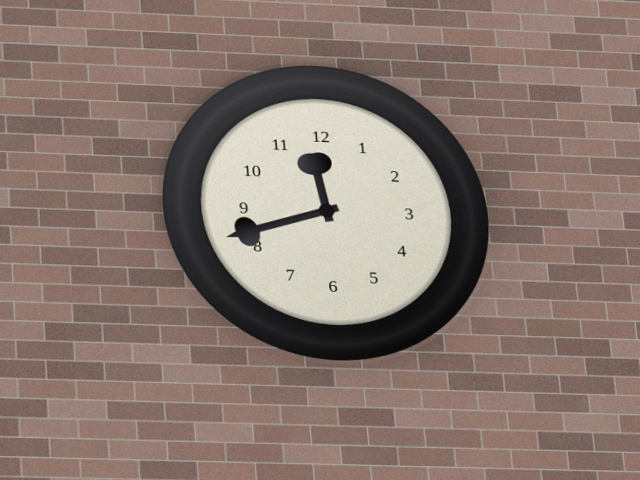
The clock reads 11 h 42 min
